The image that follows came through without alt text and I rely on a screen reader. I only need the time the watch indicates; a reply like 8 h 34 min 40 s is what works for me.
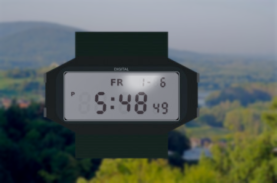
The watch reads 5 h 48 min 49 s
